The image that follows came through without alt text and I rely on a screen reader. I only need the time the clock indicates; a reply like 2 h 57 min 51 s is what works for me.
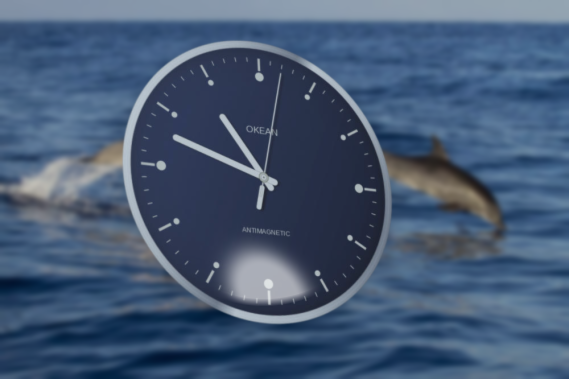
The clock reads 10 h 48 min 02 s
